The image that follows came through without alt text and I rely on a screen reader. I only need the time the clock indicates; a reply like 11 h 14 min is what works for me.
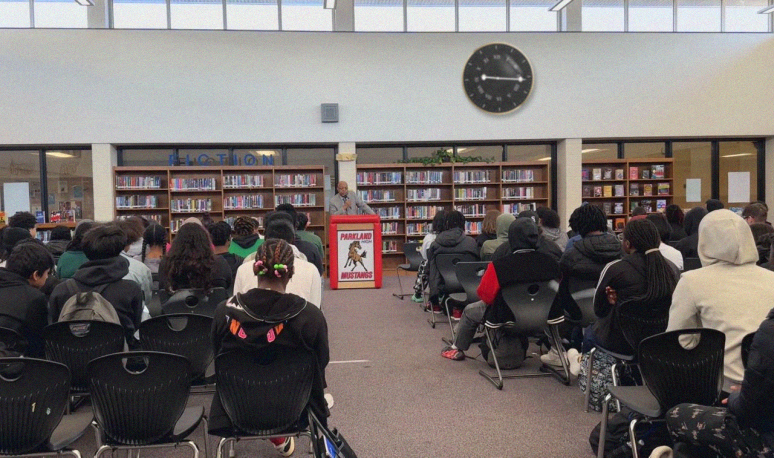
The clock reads 9 h 16 min
